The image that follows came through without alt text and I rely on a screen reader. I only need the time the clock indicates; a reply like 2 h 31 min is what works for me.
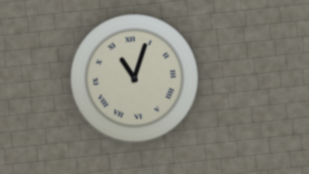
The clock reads 11 h 04 min
